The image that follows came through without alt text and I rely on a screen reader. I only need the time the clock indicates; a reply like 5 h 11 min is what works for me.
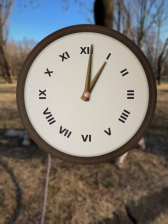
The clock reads 1 h 01 min
